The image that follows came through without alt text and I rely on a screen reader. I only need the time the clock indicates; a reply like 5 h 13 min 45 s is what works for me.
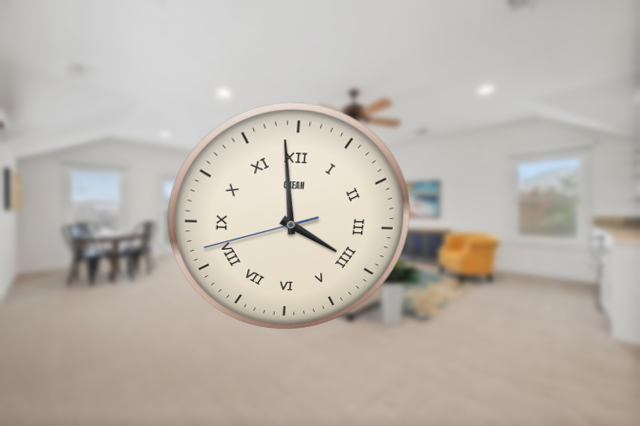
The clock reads 3 h 58 min 42 s
